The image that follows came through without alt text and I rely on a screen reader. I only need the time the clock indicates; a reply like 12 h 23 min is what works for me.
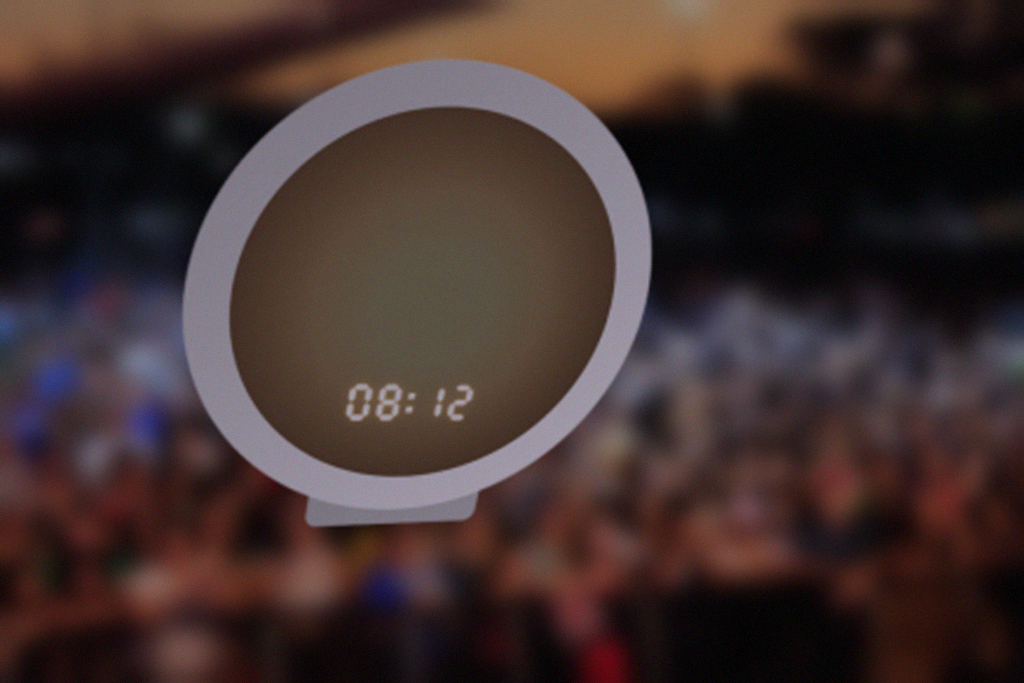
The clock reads 8 h 12 min
